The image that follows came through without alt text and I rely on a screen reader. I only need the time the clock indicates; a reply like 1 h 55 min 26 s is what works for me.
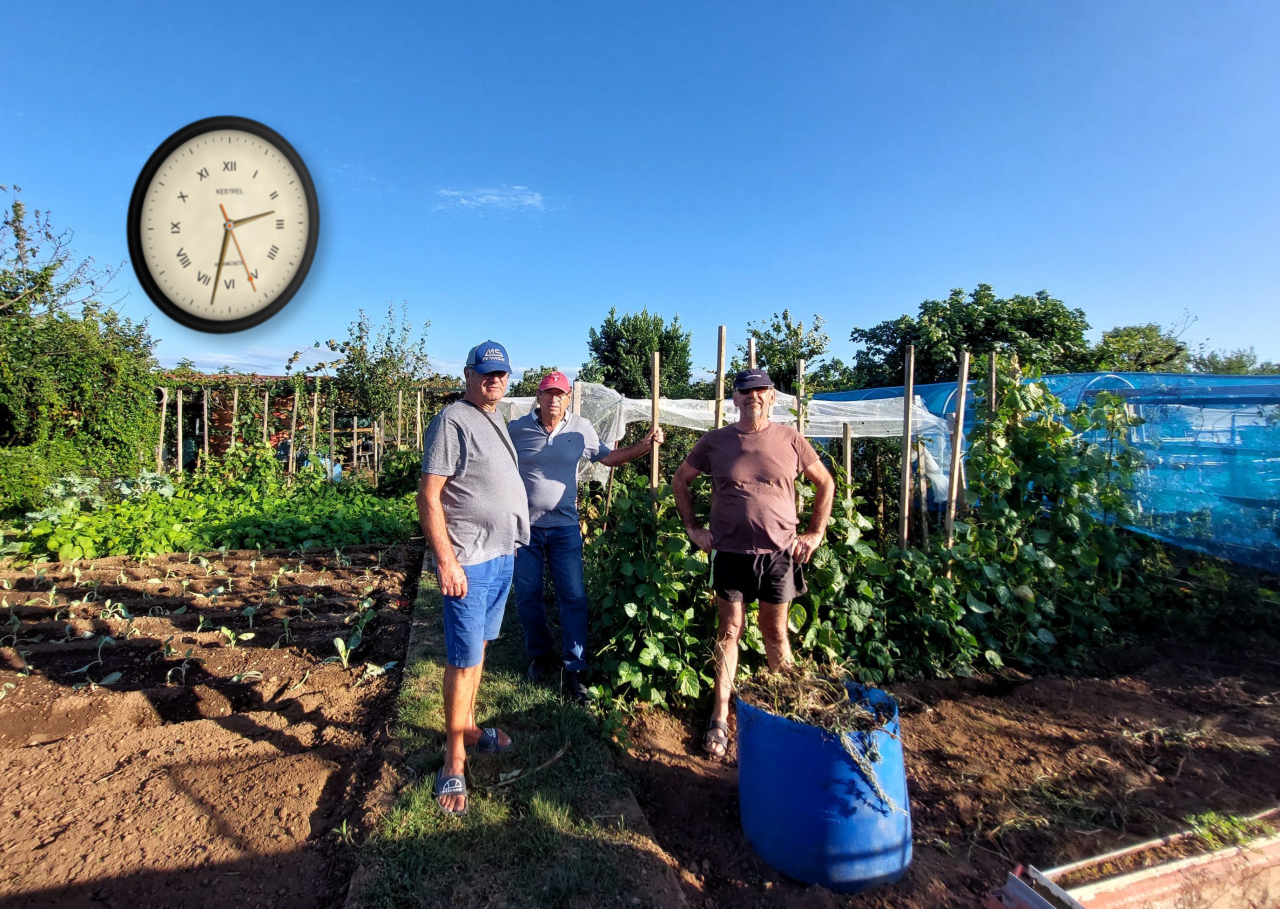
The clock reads 2 h 32 min 26 s
